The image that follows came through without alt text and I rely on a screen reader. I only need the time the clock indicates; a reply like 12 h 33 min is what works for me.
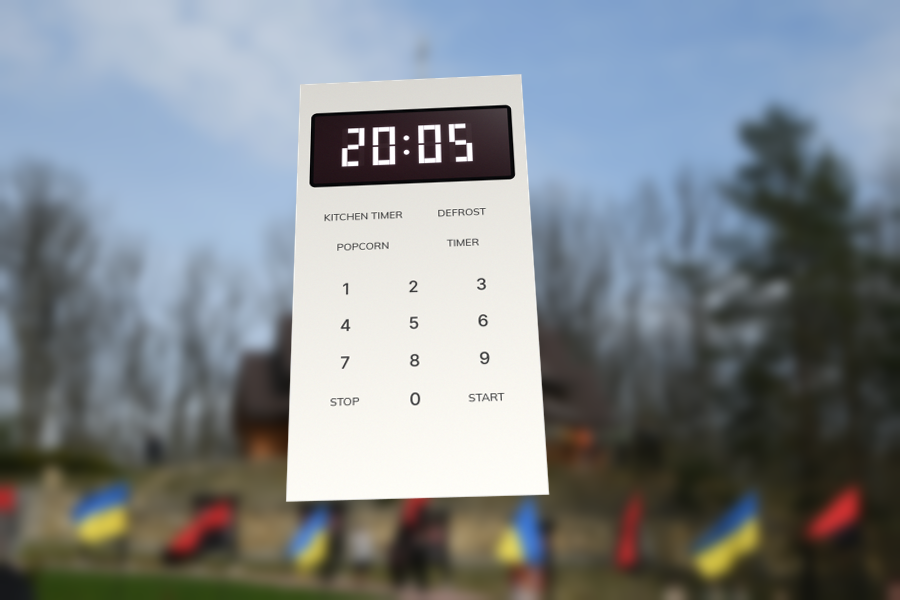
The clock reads 20 h 05 min
